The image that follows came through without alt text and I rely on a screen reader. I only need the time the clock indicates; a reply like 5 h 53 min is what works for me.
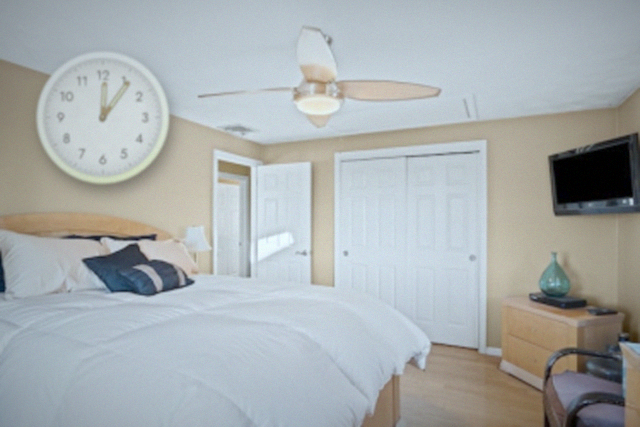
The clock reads 12 h 06 min
